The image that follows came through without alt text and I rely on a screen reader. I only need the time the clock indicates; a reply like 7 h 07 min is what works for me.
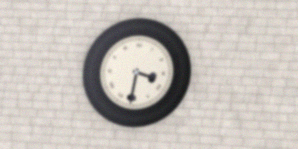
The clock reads 3 h 31 min
